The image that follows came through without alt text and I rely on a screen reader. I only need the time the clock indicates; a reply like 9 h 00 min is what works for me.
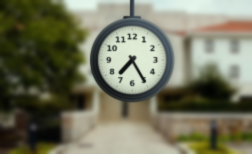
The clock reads 7 h 25 min
